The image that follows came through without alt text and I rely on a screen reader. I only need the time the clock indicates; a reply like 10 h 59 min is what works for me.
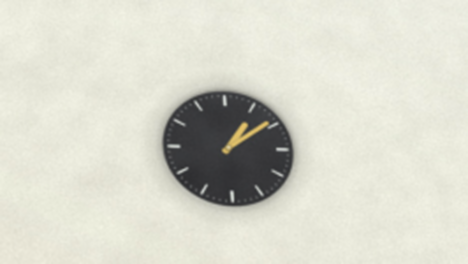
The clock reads 1 h 09 min
